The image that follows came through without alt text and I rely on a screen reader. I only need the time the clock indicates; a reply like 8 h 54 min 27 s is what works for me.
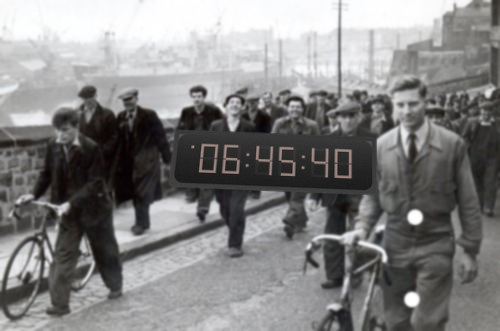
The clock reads 6 h 45 min 40 s
